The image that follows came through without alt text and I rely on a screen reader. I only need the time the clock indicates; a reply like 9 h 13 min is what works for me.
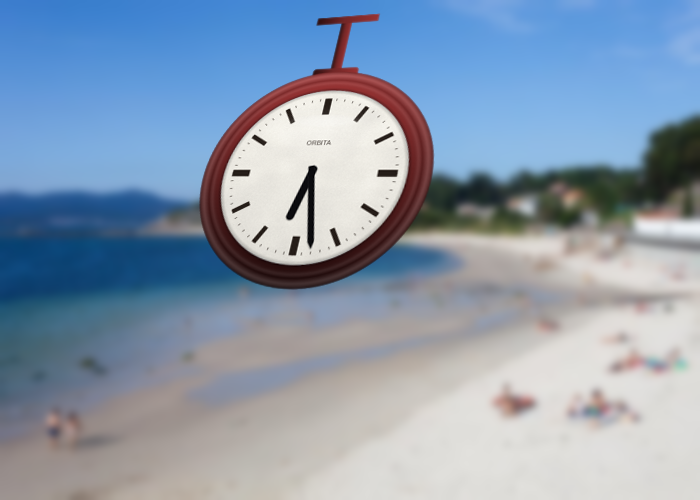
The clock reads 6 h 28 min
